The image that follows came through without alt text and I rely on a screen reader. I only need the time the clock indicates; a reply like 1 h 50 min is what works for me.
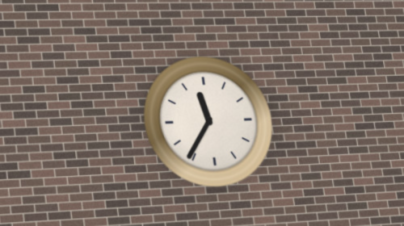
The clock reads 11 h 36 min
